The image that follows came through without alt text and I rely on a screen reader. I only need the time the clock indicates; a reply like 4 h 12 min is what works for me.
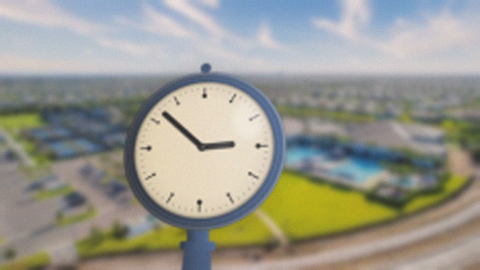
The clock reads 2 h 52 min
